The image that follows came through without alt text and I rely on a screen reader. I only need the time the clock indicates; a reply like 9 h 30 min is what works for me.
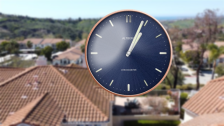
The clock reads 1 h 04 min
